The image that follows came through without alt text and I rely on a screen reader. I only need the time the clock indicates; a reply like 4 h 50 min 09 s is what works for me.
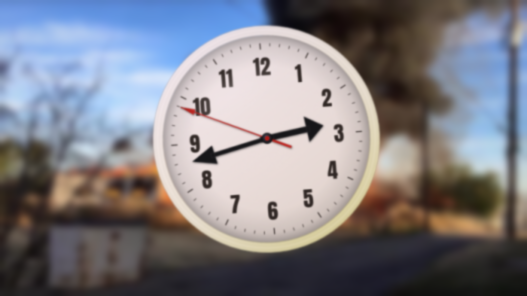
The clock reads 2 h 42 min 49 s
